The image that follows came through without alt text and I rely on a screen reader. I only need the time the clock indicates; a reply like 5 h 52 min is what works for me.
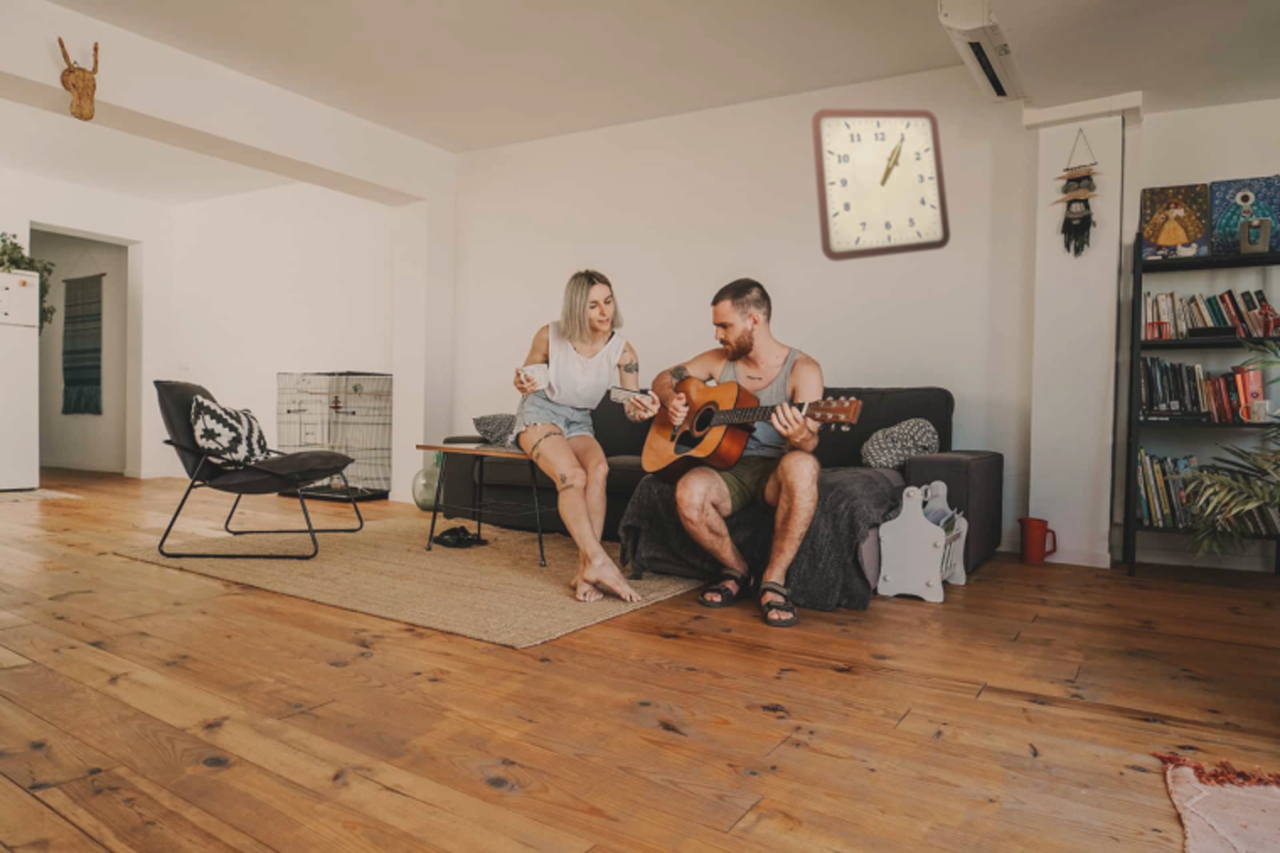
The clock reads 1 h 05 min
